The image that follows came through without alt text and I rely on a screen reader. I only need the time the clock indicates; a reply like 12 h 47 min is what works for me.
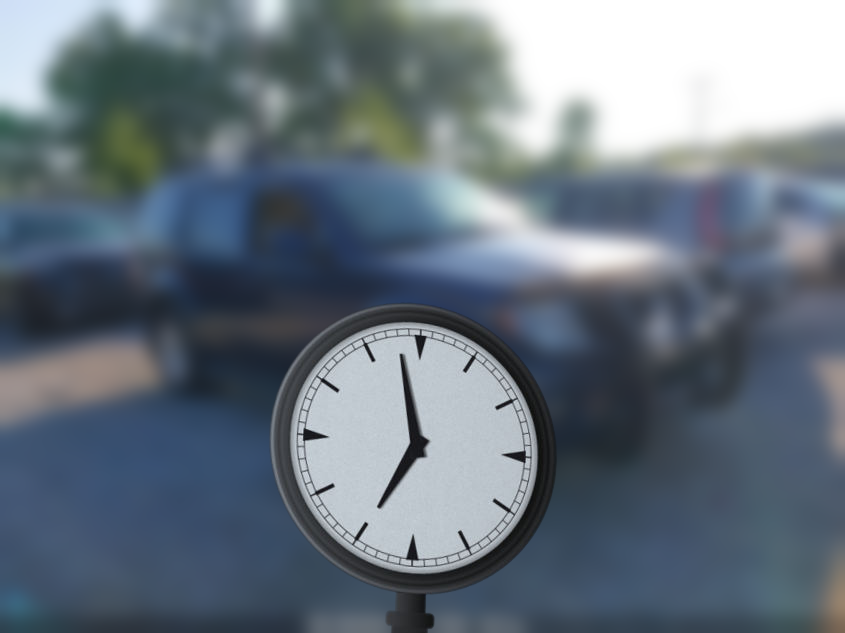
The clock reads 6 h 58 min
